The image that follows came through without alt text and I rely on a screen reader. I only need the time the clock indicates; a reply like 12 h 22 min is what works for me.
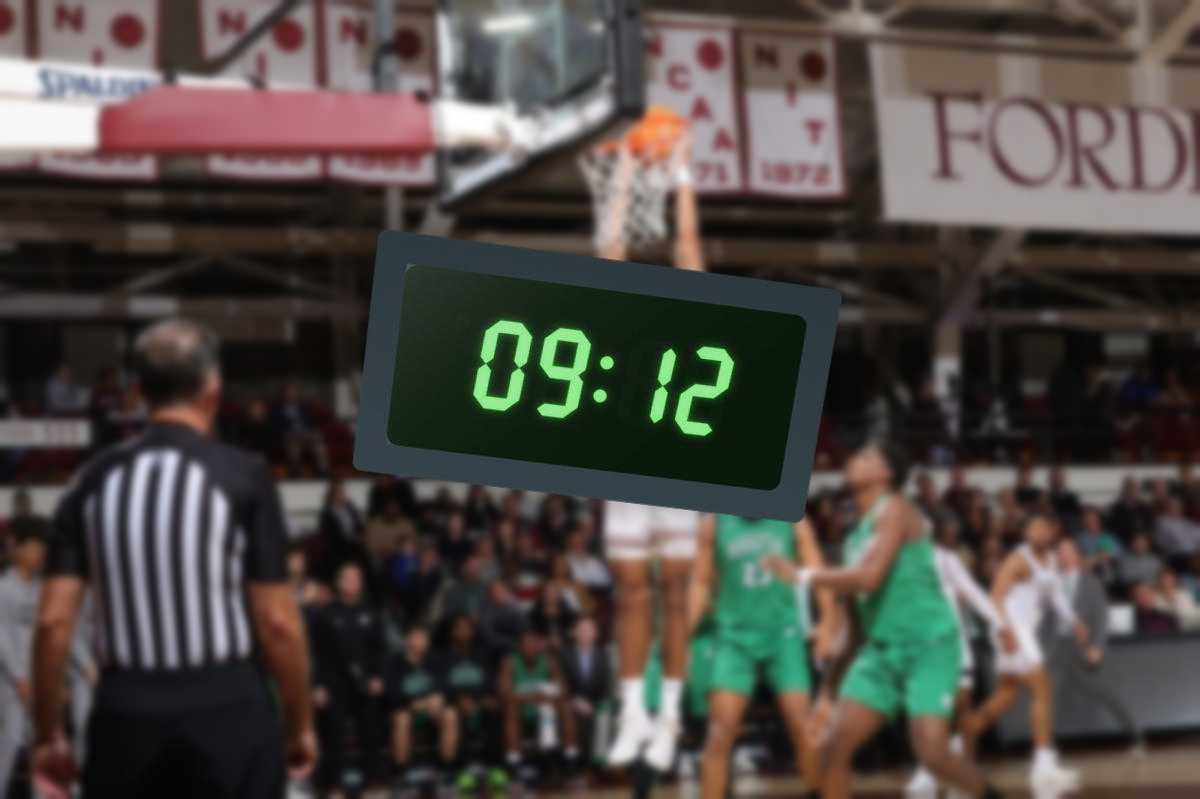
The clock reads 9 h 12 min
